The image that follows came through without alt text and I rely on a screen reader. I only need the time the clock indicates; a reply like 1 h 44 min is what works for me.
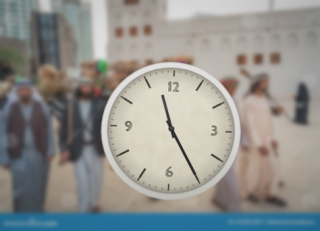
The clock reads 11 h 25 min
